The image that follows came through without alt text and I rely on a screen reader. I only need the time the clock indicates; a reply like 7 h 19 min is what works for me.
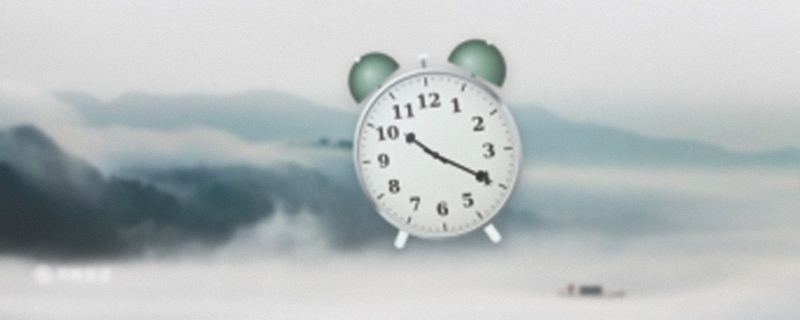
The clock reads 10 h 20 min
